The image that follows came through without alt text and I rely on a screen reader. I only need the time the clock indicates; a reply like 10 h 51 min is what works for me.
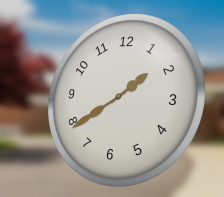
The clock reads 1 h 39 min
